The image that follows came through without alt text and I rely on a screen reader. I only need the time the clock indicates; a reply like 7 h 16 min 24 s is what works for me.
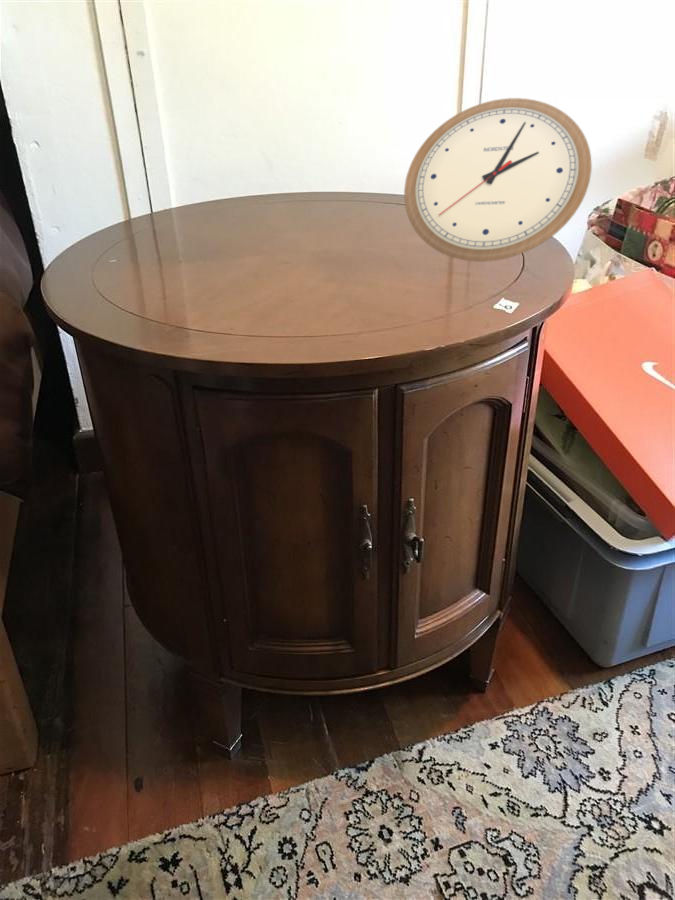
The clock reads 2 h 03 min 38 s
